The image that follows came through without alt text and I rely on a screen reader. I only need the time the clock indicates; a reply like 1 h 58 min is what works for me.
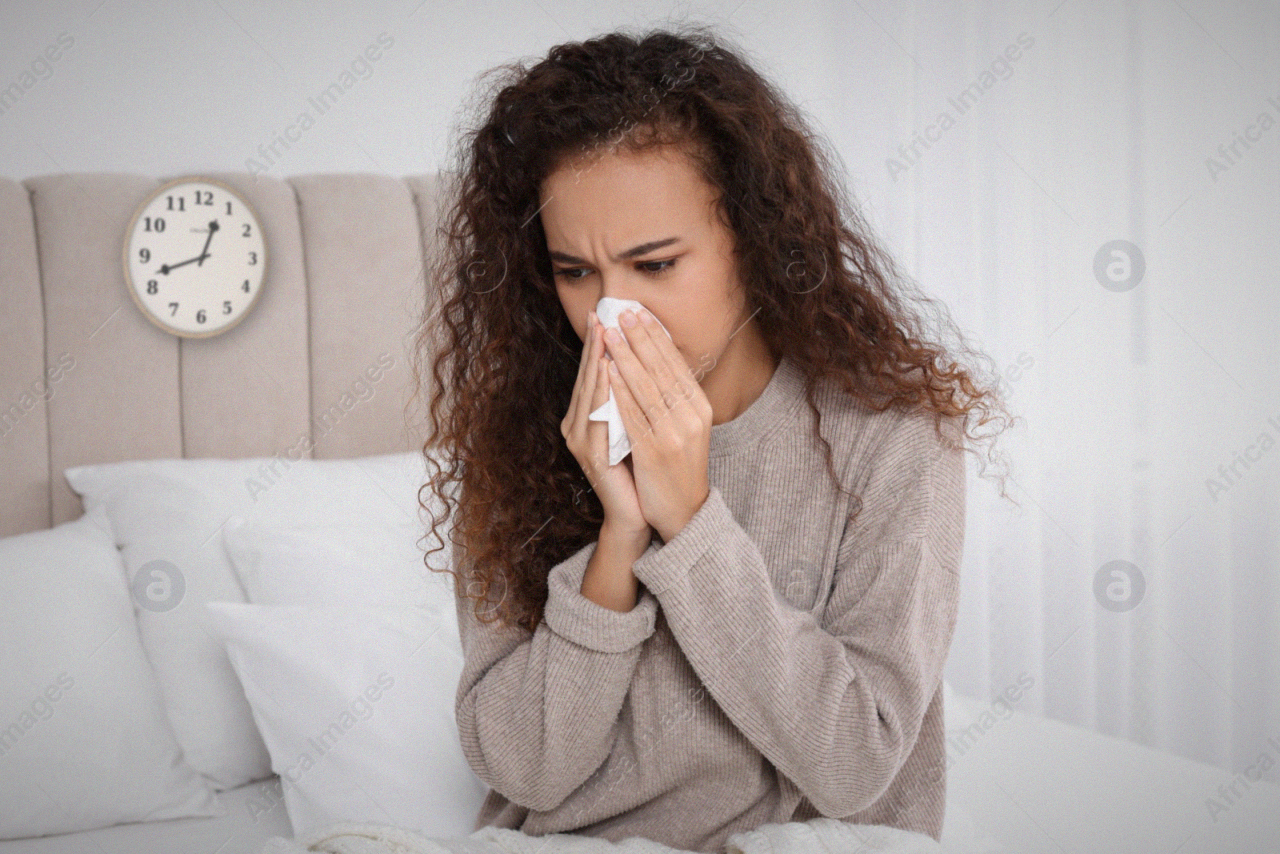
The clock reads 12 h 42 min
